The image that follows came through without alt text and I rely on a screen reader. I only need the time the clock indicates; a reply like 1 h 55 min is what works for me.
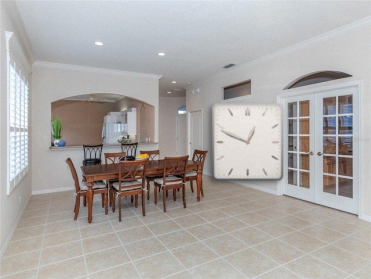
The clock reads 12 h 49 min
